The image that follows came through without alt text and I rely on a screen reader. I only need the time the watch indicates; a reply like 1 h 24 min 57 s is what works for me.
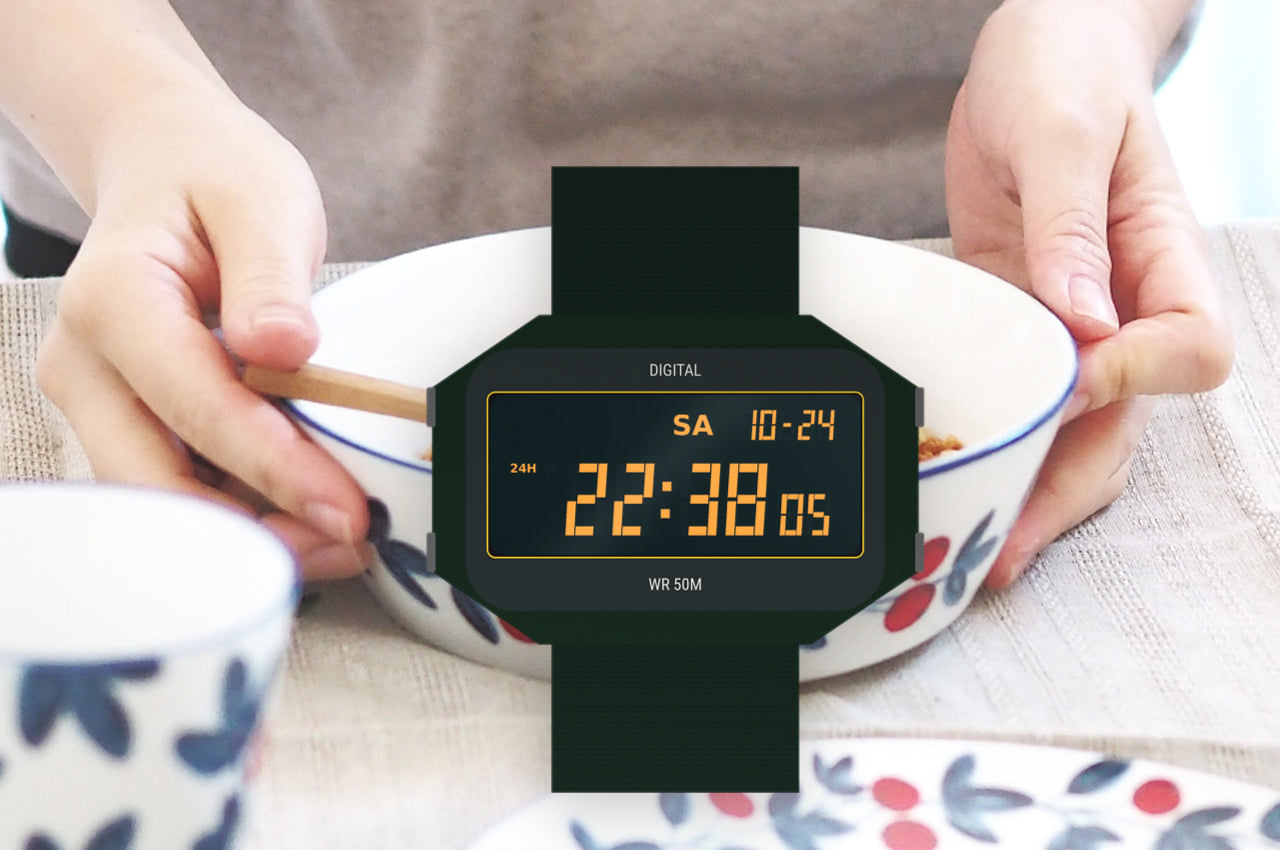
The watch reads 22 h 38 min 05 s
